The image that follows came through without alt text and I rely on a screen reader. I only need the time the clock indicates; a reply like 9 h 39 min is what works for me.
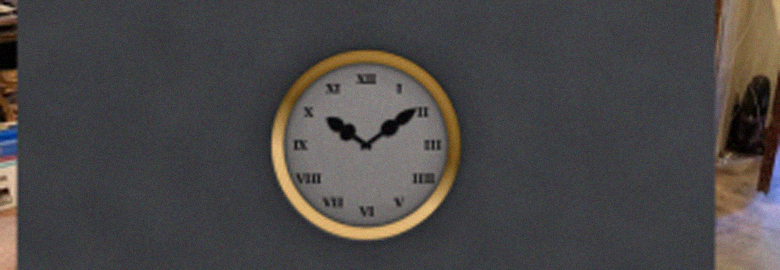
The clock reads 10 h 09 min
